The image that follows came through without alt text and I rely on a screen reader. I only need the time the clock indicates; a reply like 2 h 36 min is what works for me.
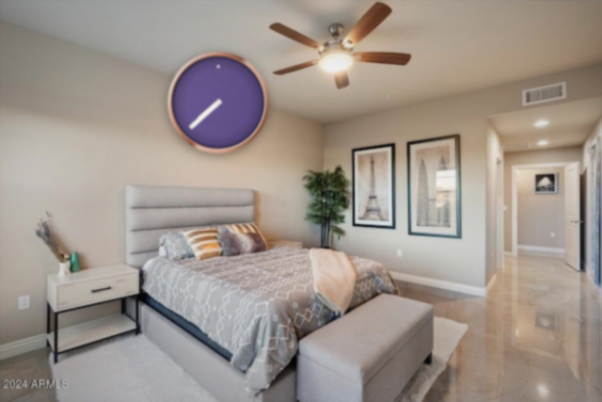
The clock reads 7 h 38 min
